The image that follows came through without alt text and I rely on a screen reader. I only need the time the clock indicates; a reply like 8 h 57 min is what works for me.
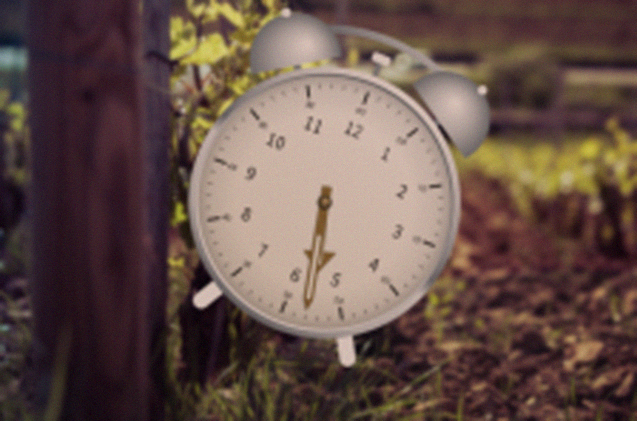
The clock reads 5 h 28 min
